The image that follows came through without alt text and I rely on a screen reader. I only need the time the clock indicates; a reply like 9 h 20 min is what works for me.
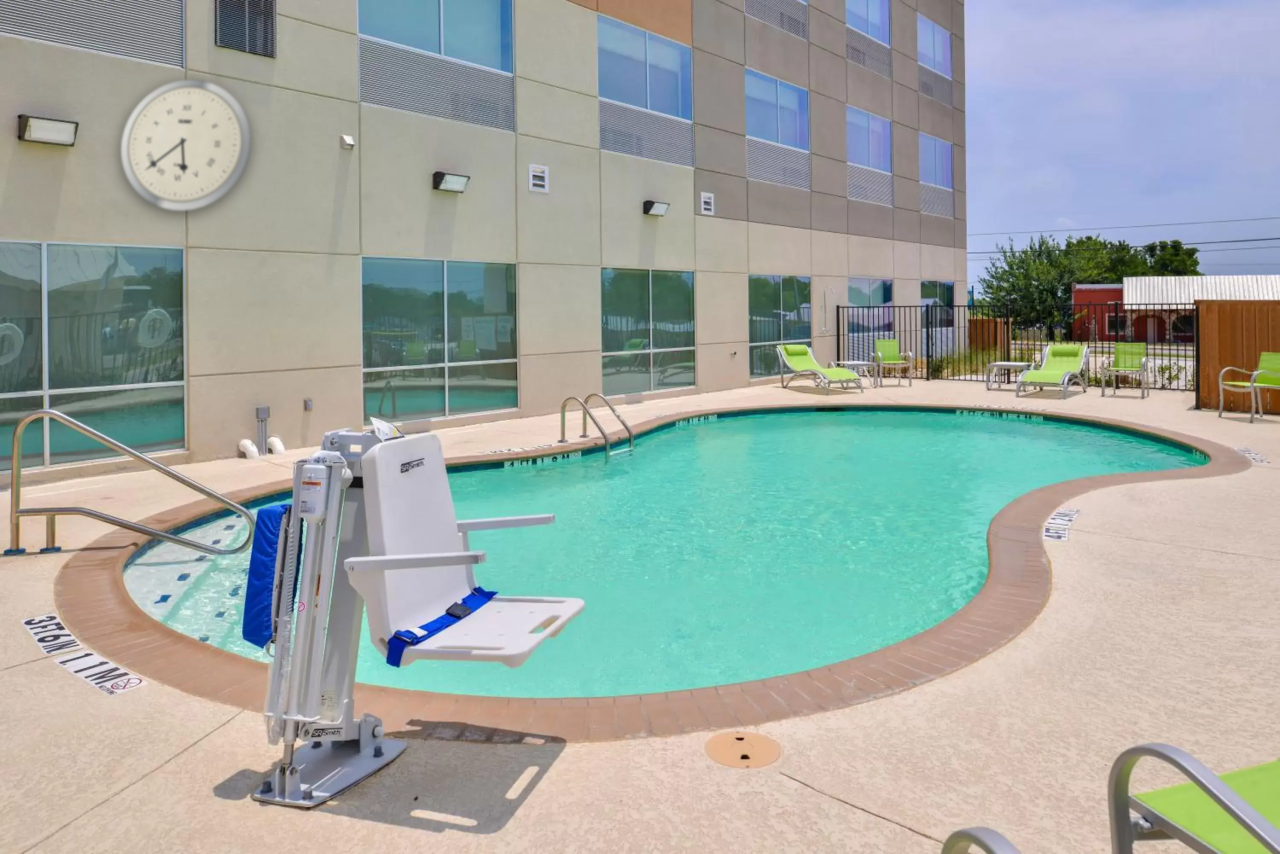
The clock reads 5 h 38 min
